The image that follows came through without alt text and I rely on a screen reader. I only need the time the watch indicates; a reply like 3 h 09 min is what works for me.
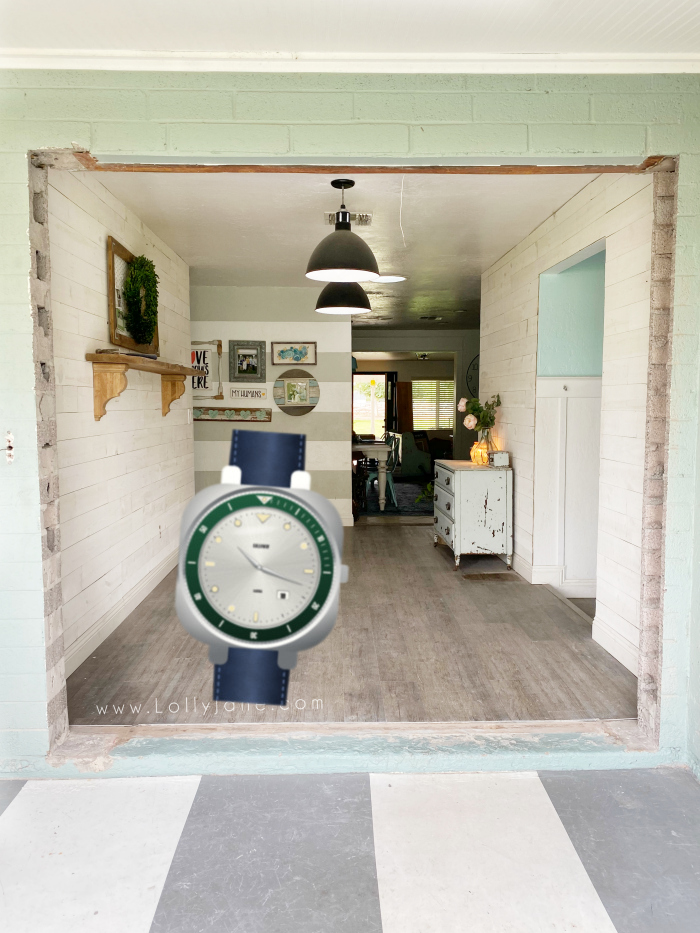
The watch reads 10 h 18 min
